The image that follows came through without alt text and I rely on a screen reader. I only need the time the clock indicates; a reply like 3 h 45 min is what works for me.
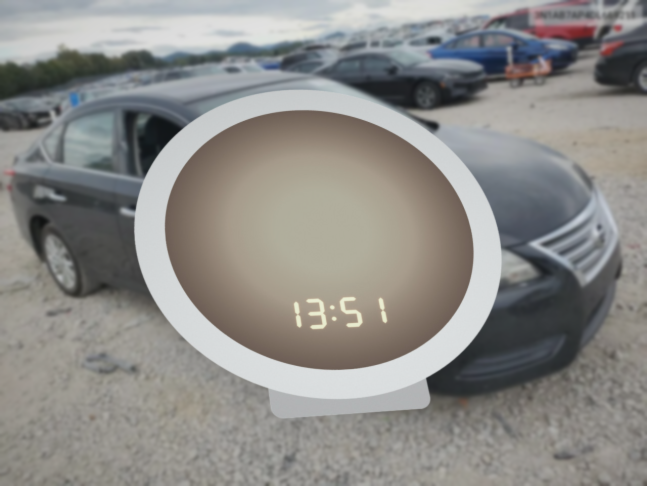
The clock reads 13 h 51 min
